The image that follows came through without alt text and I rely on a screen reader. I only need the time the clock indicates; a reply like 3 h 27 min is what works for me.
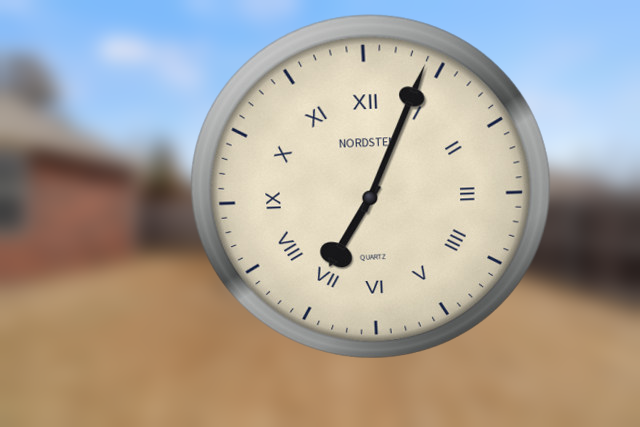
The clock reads 7 h 04 min
